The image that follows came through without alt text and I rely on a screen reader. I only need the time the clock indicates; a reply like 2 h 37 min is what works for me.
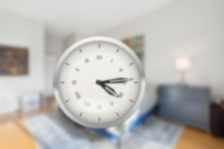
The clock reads 4 h 14 min
